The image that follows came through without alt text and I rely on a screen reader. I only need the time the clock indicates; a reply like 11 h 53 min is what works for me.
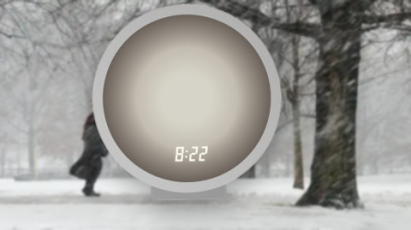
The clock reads 8 h 22 min
